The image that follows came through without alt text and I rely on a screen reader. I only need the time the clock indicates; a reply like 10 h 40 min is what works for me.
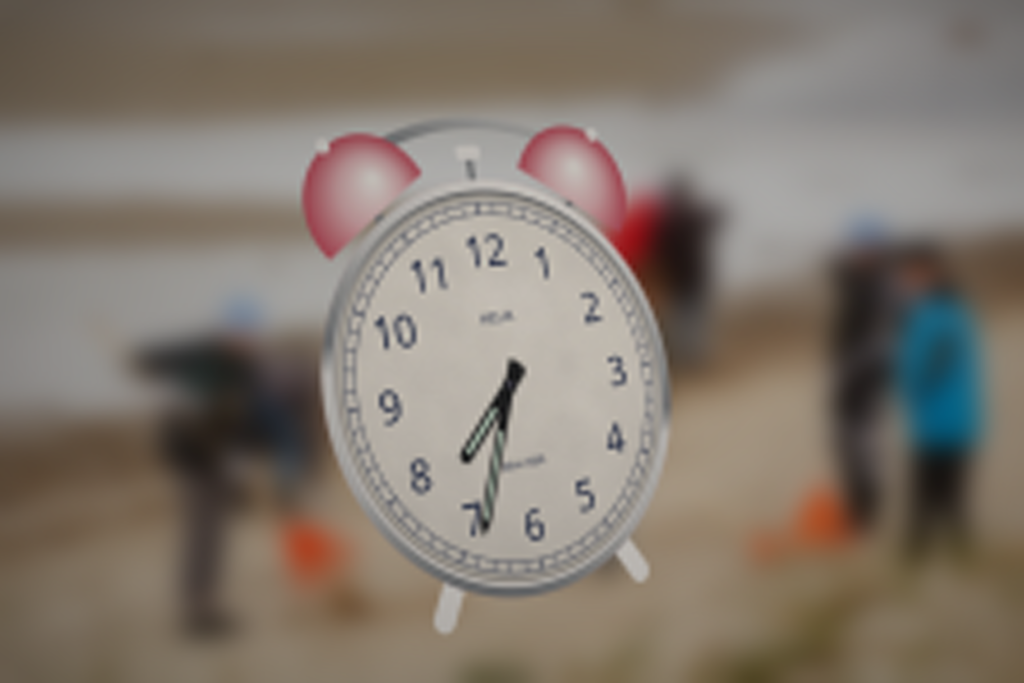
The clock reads 7 h 34 min
